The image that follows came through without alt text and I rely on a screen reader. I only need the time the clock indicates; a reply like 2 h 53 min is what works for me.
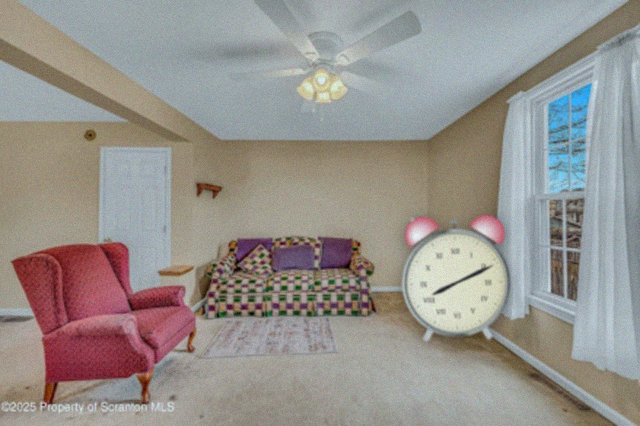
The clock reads 8 h 11 min
